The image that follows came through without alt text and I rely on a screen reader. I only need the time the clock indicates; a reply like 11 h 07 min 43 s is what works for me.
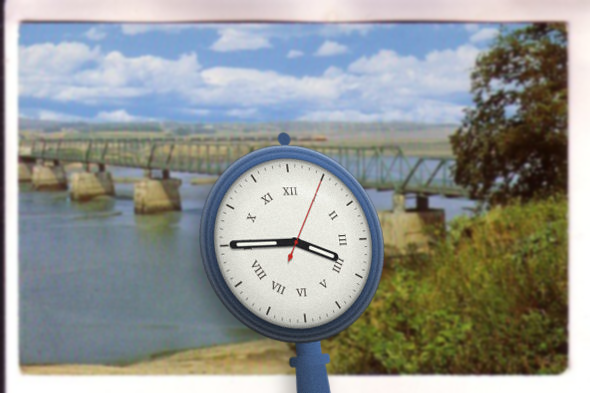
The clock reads 3 h 45 min 05 s
